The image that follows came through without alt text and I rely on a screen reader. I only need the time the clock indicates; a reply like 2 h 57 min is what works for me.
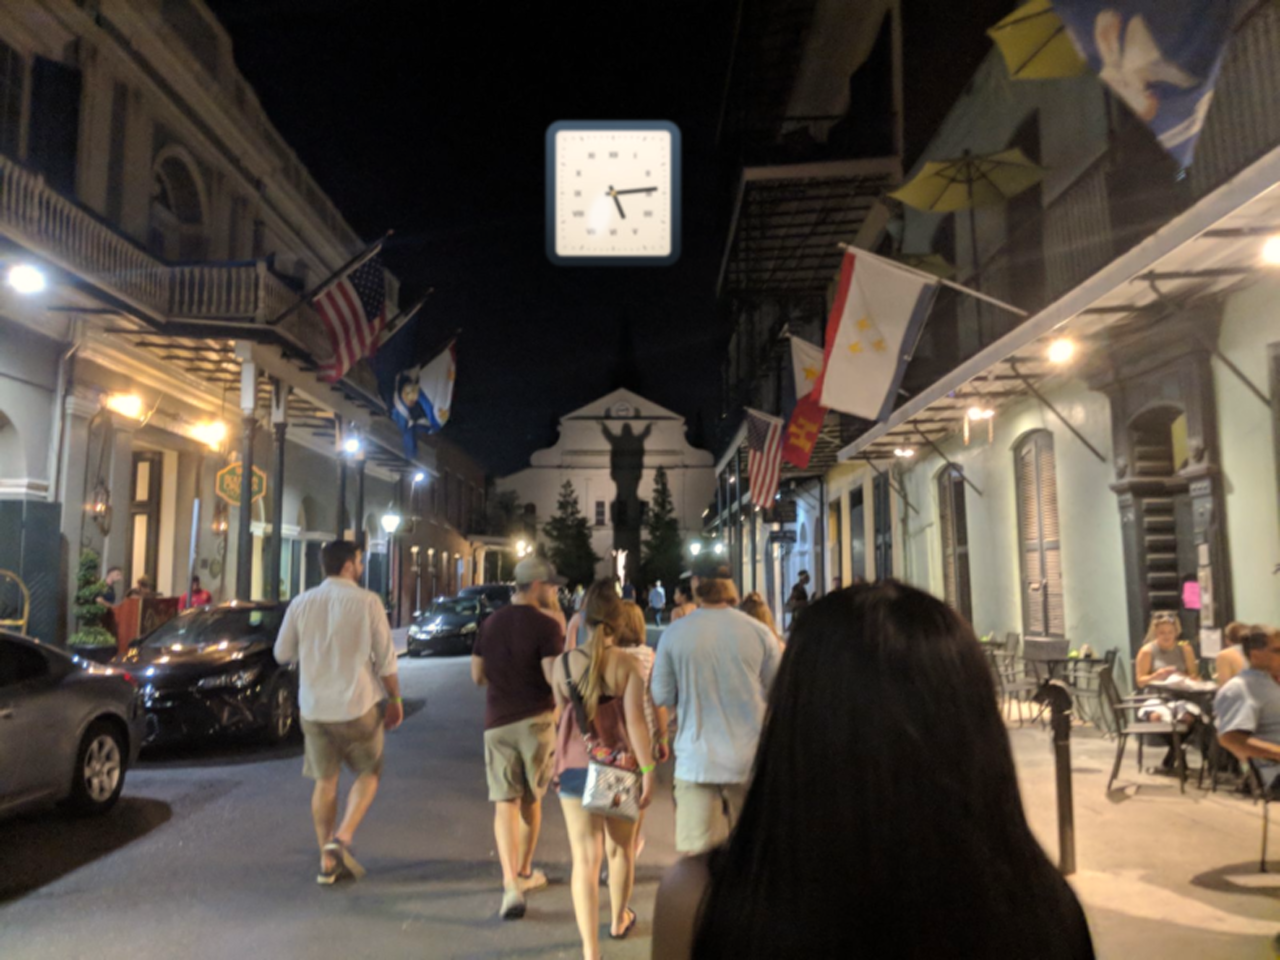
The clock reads 5 h 14 min
